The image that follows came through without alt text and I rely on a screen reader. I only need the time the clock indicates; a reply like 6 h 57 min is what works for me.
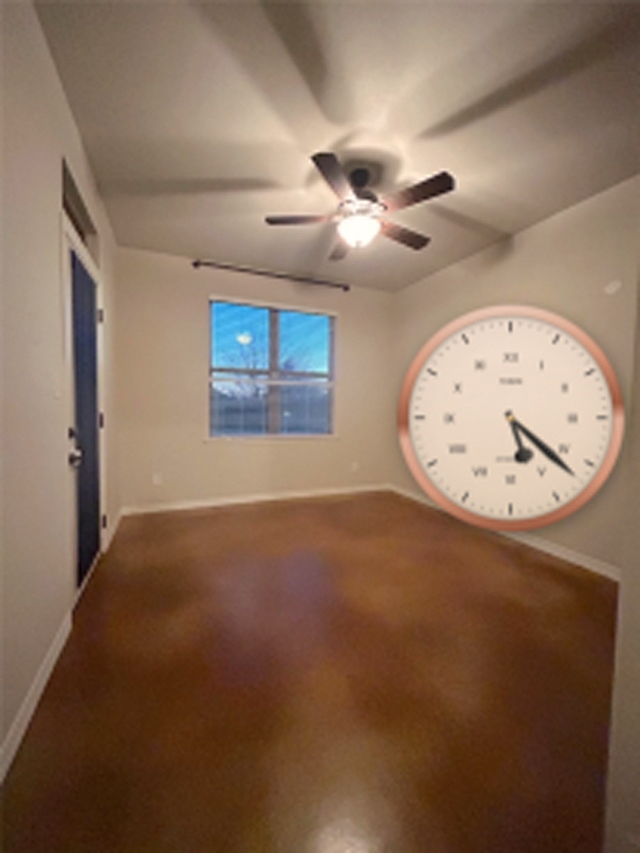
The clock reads 5 h 22 min
